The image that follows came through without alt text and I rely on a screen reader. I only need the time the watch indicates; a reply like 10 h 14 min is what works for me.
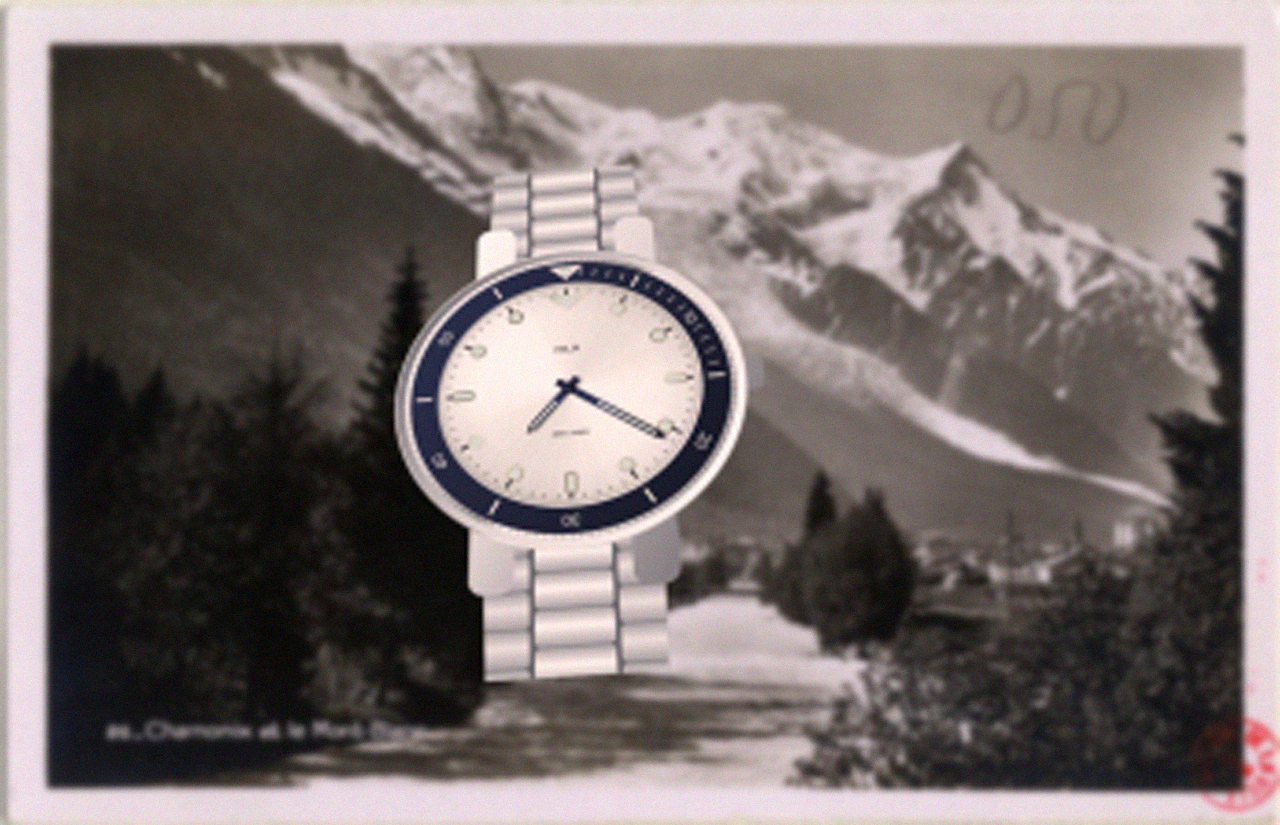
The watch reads 7 h 21 min
